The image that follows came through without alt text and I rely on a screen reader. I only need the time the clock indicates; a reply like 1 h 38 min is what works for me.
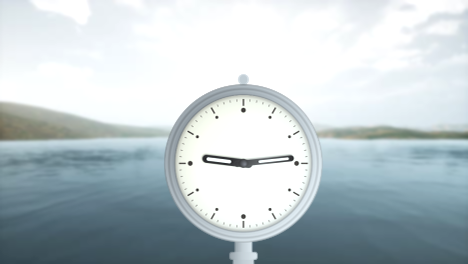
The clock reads 9 h 14 min
